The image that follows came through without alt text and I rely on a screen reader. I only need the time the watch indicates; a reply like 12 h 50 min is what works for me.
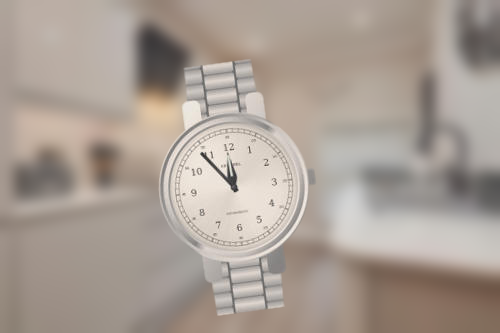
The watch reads 11 h 54 min
